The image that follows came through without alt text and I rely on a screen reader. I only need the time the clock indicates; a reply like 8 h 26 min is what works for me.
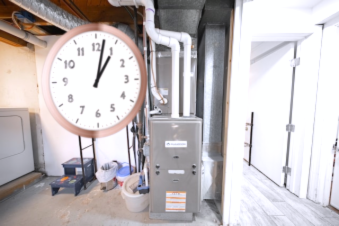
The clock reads 1 h 02 min
